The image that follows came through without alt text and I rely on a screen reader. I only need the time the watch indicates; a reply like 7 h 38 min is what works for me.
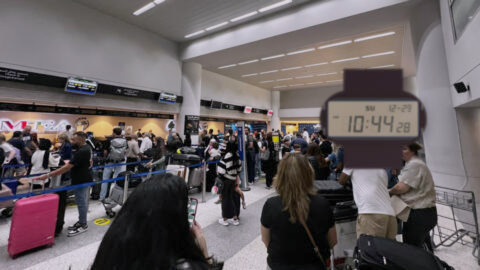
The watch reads 10 h 44 min
